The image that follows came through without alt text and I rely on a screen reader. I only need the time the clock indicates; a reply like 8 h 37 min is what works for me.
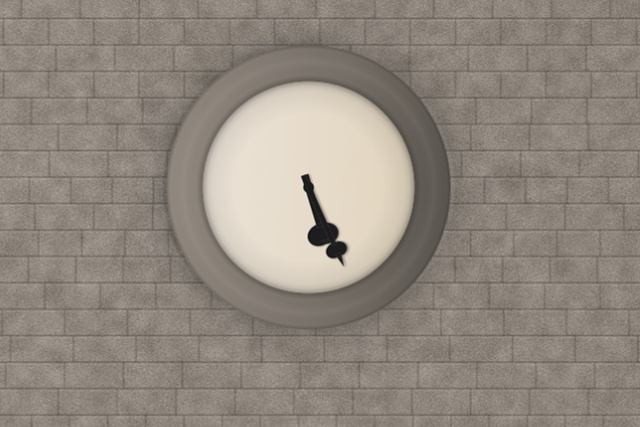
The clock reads 5 h 26 min
